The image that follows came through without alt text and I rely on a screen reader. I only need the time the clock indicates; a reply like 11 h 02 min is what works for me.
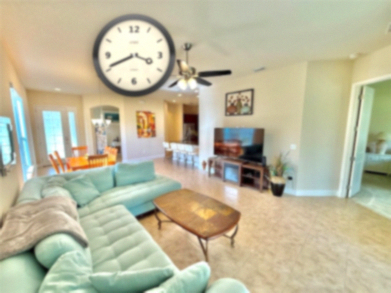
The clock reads 3 h 41 min
